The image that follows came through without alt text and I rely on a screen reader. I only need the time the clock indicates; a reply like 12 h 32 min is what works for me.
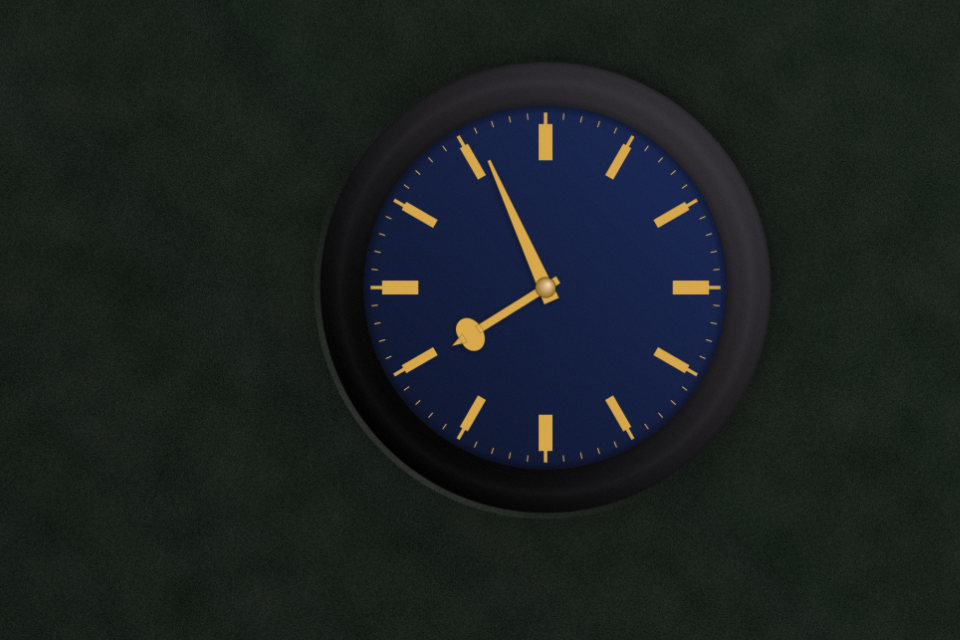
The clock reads 7 h 56 min
